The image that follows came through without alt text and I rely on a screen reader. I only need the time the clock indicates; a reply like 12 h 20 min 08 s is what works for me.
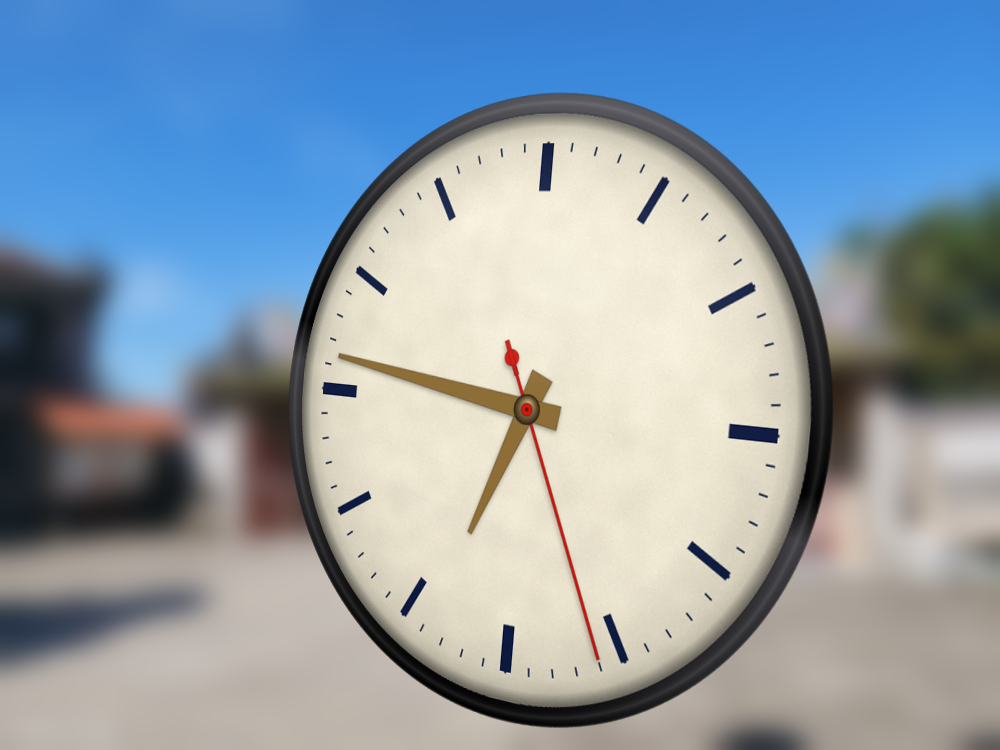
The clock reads 6 h 46 min 26 s
